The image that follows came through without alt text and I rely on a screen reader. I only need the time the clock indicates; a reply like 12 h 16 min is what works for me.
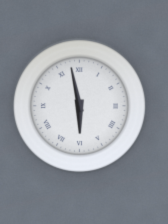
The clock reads 5 h 58 min
